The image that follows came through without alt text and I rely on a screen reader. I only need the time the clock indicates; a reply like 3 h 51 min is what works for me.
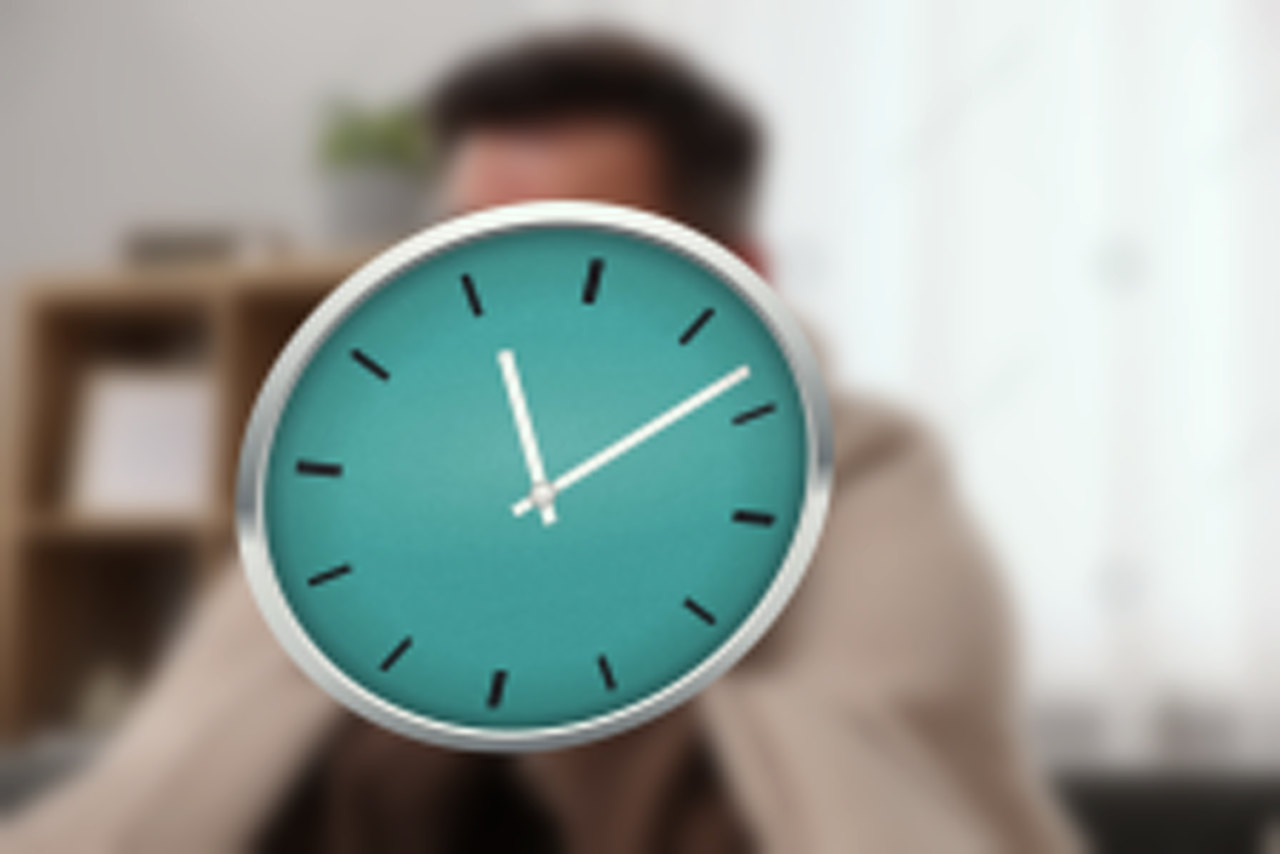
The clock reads 11 h 08 min
